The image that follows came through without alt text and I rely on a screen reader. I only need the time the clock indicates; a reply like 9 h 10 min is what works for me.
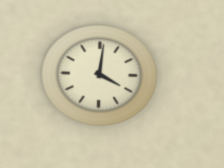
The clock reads 4 h 01 min
